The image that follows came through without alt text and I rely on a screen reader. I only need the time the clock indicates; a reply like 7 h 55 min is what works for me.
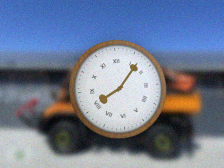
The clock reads 8 h 07 min
